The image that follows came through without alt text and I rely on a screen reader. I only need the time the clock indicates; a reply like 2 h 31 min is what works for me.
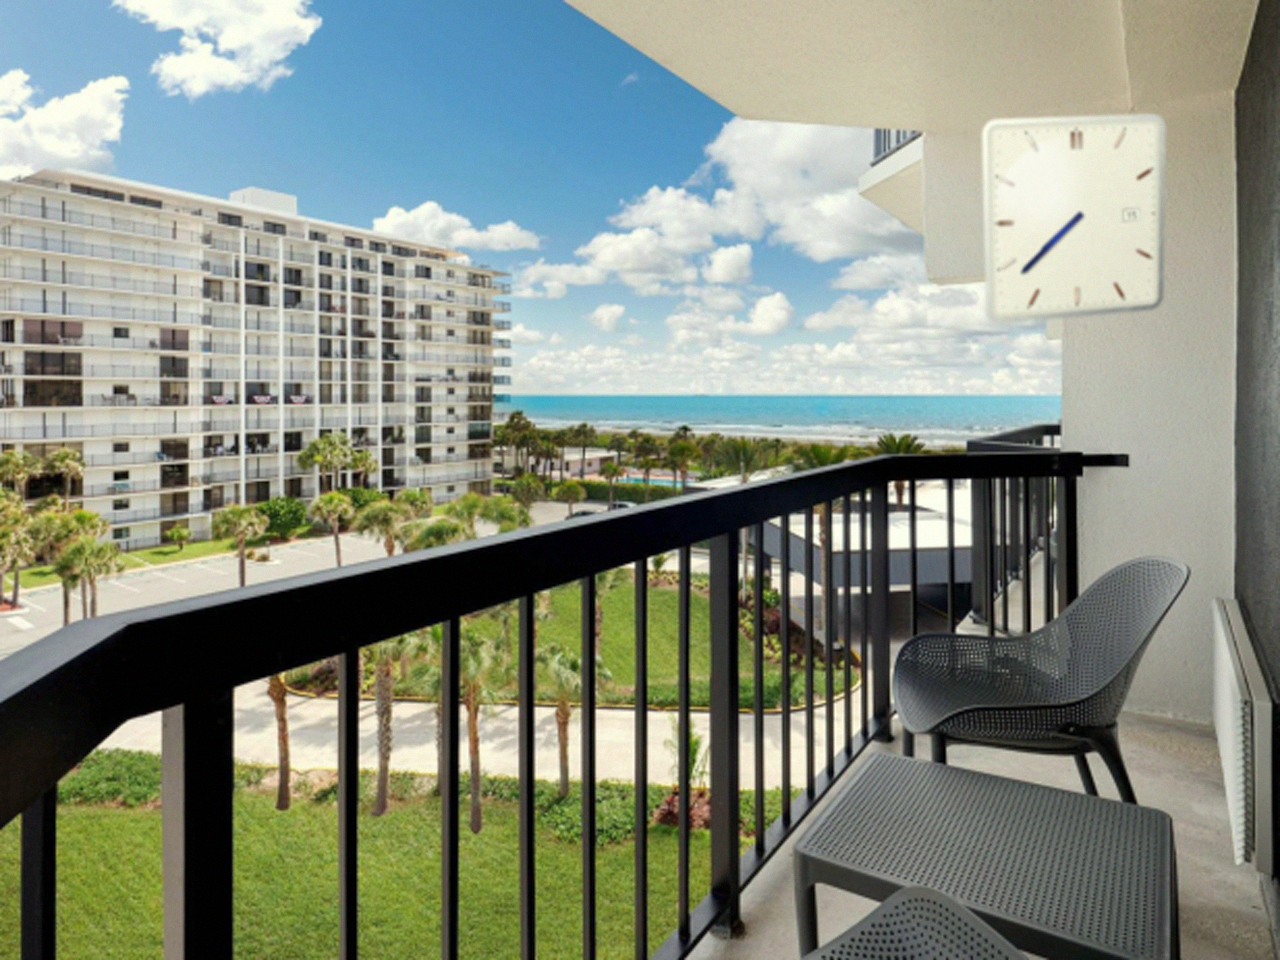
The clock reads 7 h 38 min
